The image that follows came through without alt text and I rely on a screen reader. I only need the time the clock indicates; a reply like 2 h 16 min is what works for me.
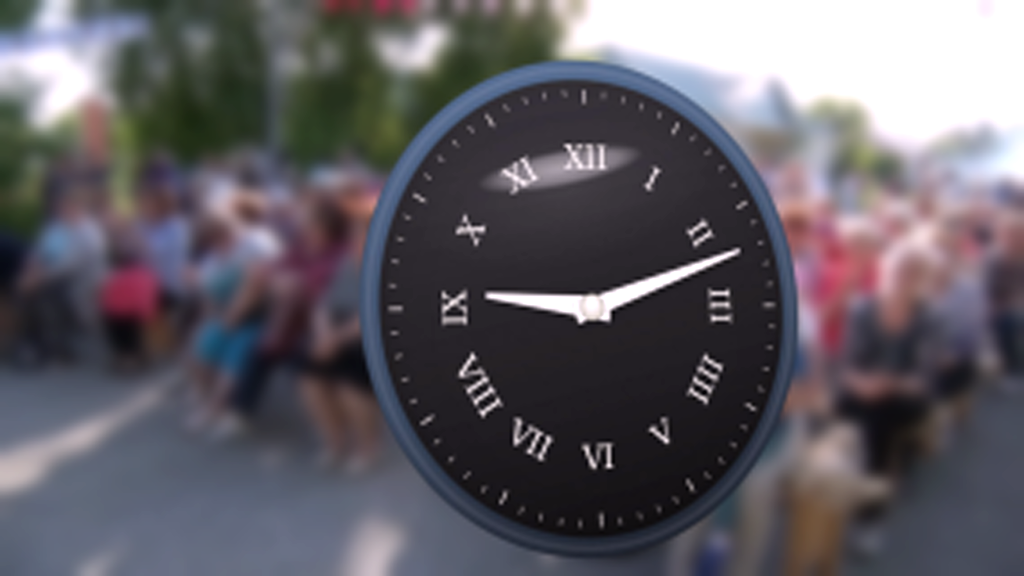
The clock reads 9 h 12 min
